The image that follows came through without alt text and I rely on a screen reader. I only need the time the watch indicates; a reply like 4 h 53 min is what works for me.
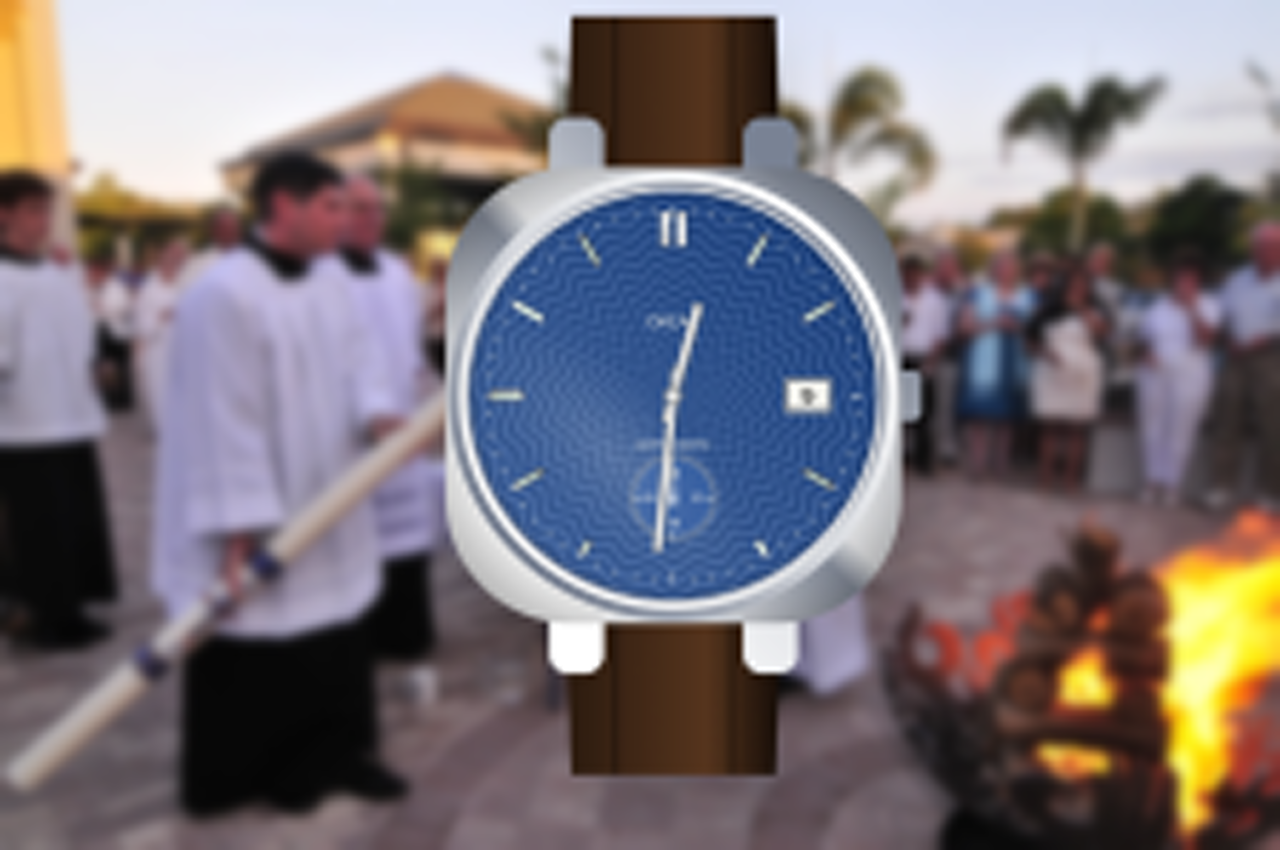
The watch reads 12 h 31 min
